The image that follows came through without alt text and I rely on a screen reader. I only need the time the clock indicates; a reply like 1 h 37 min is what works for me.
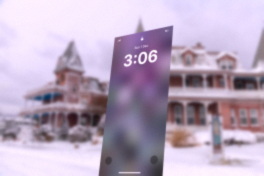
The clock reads 3 h 06 min
